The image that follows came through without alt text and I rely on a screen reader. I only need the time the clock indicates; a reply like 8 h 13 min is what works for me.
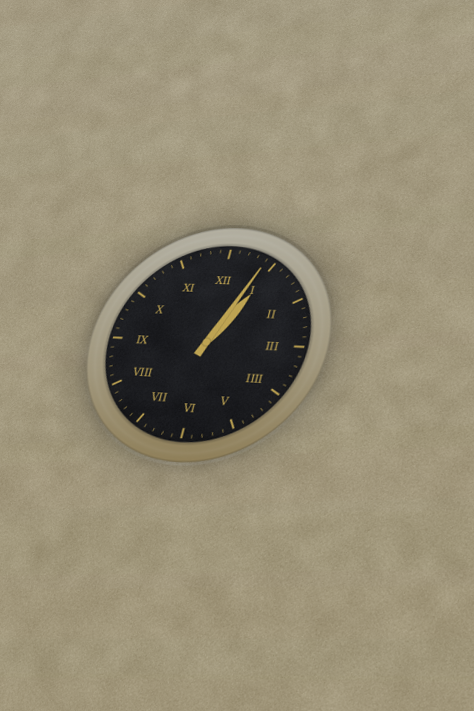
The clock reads 1 h 04 min
